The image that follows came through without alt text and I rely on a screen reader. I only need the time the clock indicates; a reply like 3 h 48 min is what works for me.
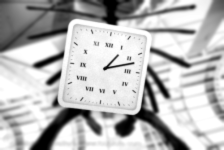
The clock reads 1 h 12 min
